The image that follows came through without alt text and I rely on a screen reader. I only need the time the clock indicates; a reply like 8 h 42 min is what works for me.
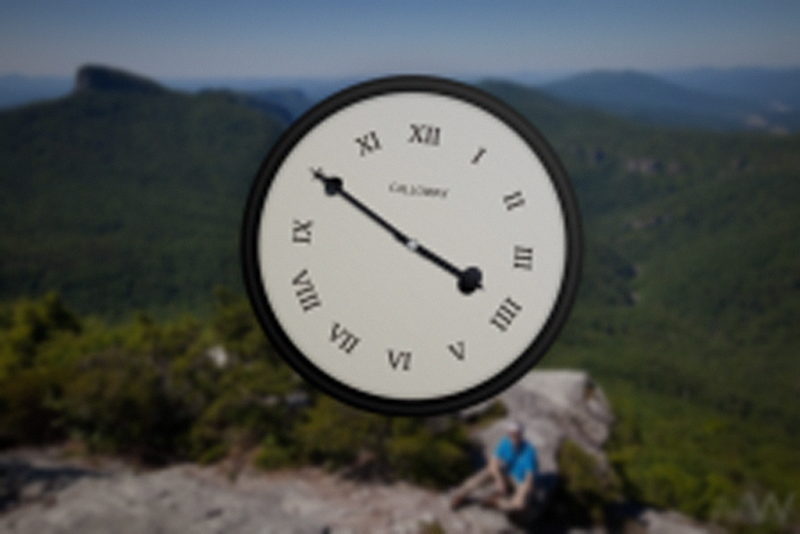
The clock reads 3 h 50 min
